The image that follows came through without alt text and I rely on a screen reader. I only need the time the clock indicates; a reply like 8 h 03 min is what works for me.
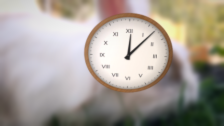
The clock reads 12 h 07 min
